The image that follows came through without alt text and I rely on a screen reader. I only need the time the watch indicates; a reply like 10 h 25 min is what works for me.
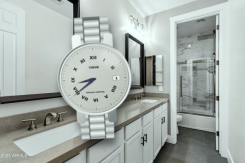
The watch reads 8 h 39 min
